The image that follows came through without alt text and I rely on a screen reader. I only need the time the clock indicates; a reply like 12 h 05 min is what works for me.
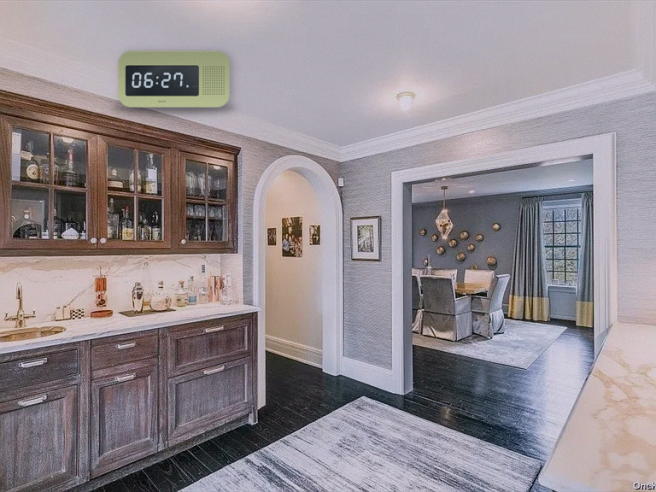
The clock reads 6 h 27 min
